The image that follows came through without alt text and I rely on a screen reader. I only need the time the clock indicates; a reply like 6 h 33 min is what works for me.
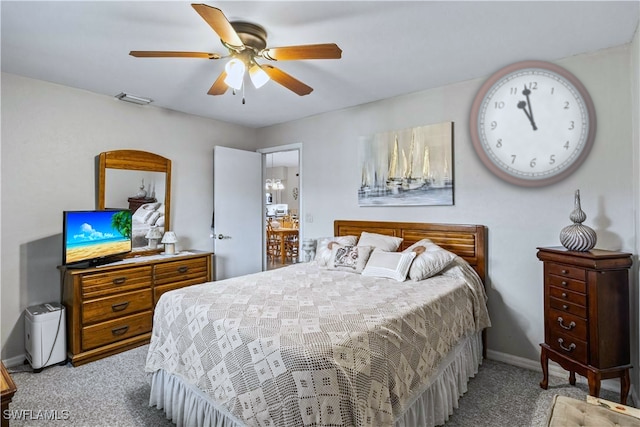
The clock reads 10 h 58 min
